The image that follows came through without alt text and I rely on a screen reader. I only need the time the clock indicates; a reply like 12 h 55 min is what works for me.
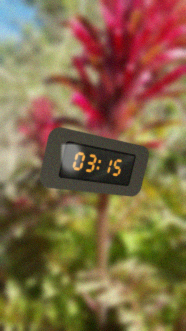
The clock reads 3 h 15 min
